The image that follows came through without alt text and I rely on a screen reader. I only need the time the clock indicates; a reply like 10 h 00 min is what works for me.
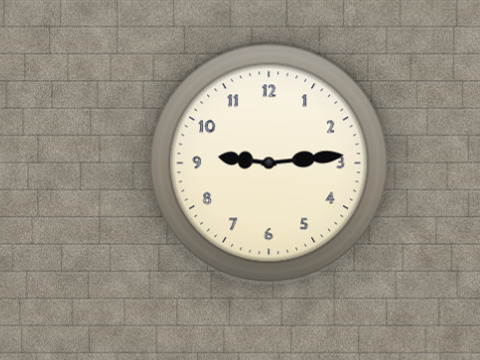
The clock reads 9 h 14 min
